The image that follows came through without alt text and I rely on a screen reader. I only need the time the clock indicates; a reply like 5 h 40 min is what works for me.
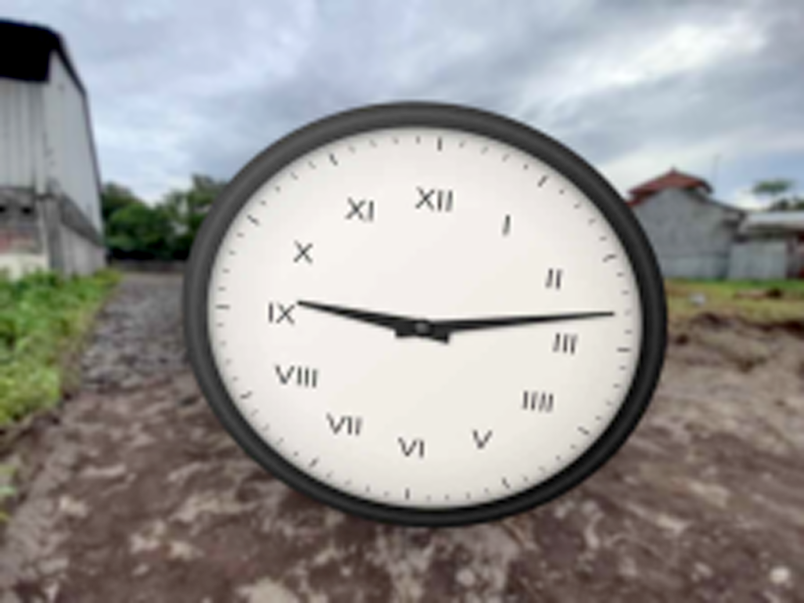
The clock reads 9 h 13 min
